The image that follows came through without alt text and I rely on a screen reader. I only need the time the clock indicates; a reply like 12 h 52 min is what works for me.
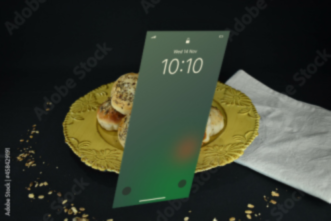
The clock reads 10 h 10 min
